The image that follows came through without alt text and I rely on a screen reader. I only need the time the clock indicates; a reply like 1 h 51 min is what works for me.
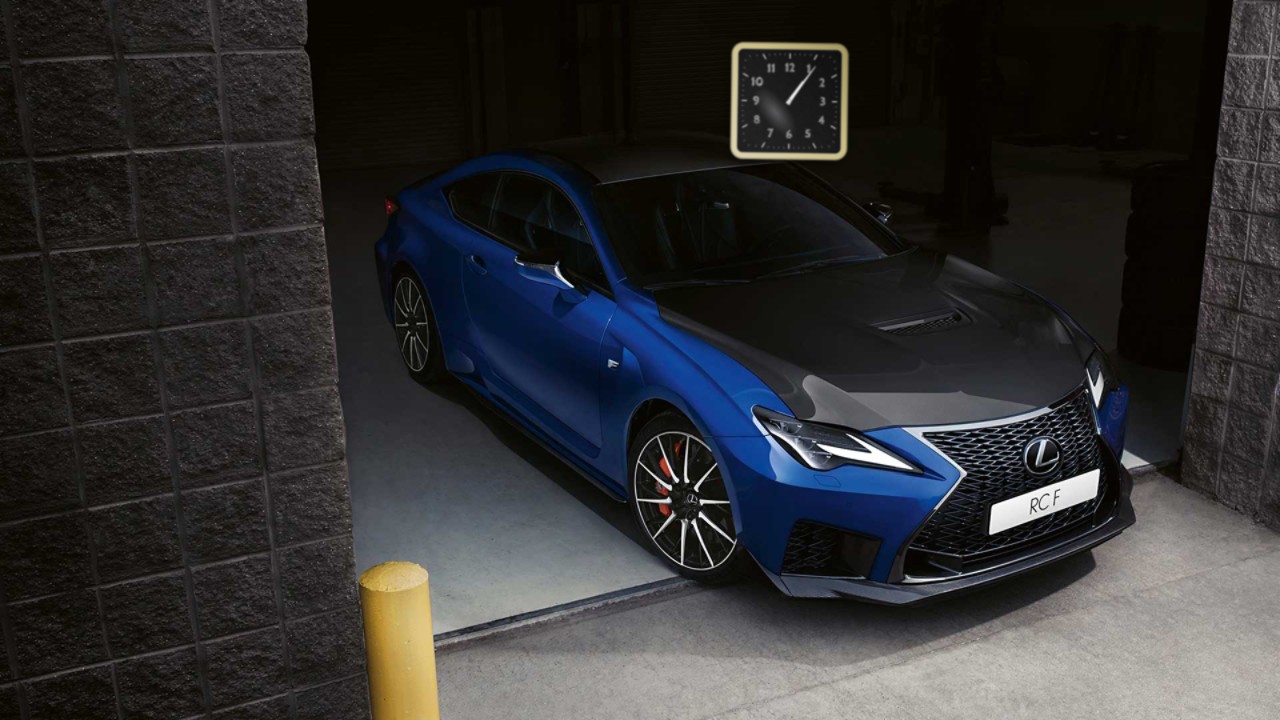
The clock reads 1 h 06 min
